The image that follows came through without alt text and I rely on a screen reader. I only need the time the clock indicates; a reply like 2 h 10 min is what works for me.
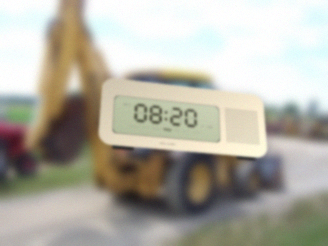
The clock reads 8 h 20 min
